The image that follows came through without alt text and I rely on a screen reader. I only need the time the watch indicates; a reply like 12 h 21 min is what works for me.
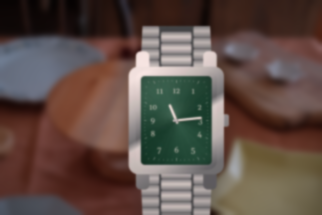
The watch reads 11 h 14 min
